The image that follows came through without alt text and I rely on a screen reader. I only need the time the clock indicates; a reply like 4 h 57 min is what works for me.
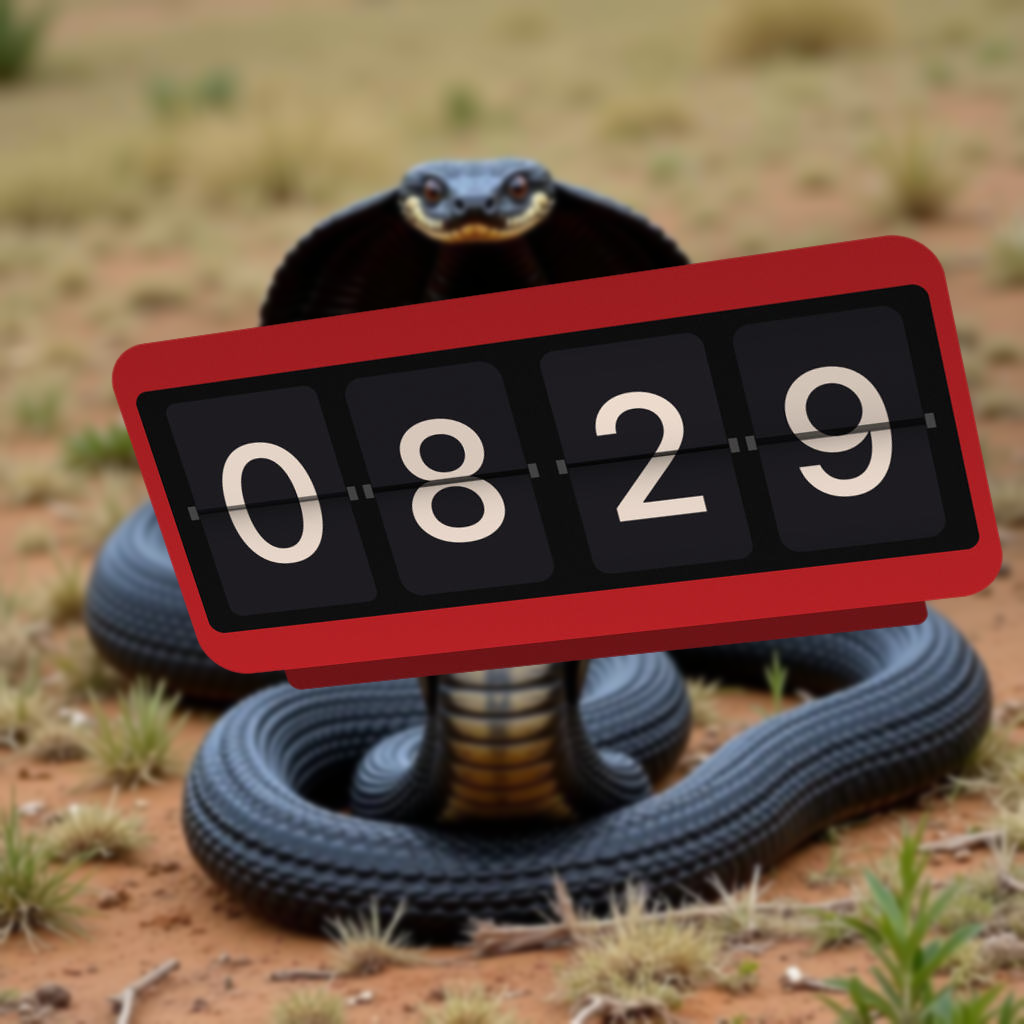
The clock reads 8 h 29 min
